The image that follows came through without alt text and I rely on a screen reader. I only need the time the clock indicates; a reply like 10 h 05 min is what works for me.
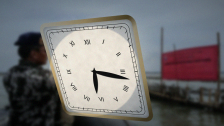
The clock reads 6 h 17 min
